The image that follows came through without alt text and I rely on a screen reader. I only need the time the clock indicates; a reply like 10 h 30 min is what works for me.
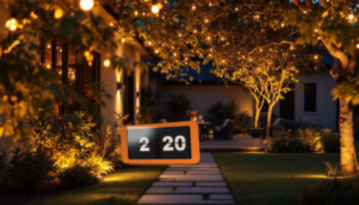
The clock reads 2 h 20 min
